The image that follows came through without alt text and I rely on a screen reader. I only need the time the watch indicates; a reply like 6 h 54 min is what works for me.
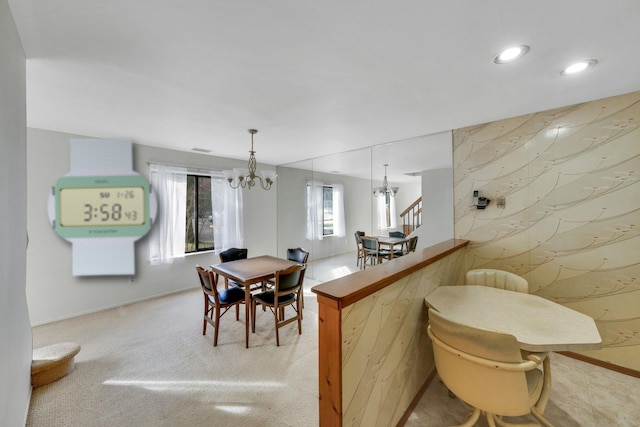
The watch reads 3 h 58 min
